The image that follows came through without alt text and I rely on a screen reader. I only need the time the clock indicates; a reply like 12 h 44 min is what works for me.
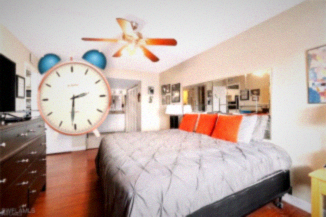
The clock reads 2 h 31 min
